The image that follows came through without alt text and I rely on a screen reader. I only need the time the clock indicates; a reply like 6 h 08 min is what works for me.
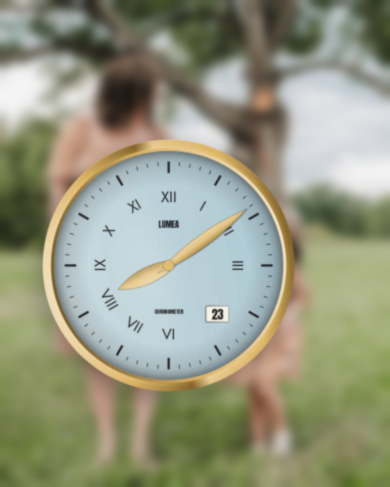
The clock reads 8 h 09 min
